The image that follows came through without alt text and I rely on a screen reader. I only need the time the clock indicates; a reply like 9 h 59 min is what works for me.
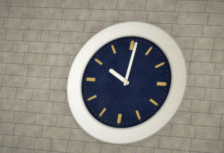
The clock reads 10 h 01 min
